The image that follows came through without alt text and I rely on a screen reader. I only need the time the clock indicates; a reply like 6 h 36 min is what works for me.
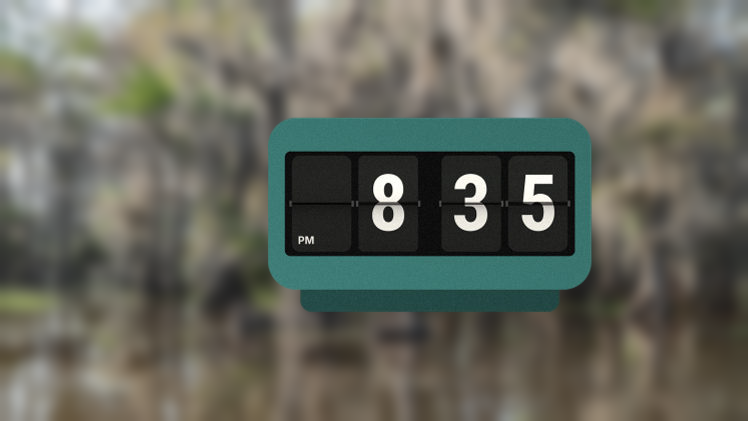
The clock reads 8 h 35 min
